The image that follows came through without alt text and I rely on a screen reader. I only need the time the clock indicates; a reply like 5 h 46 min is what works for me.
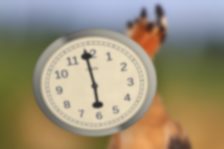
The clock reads 5 h 59 min
